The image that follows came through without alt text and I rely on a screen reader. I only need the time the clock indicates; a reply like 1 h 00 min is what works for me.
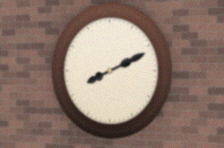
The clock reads 8 h 11 min
